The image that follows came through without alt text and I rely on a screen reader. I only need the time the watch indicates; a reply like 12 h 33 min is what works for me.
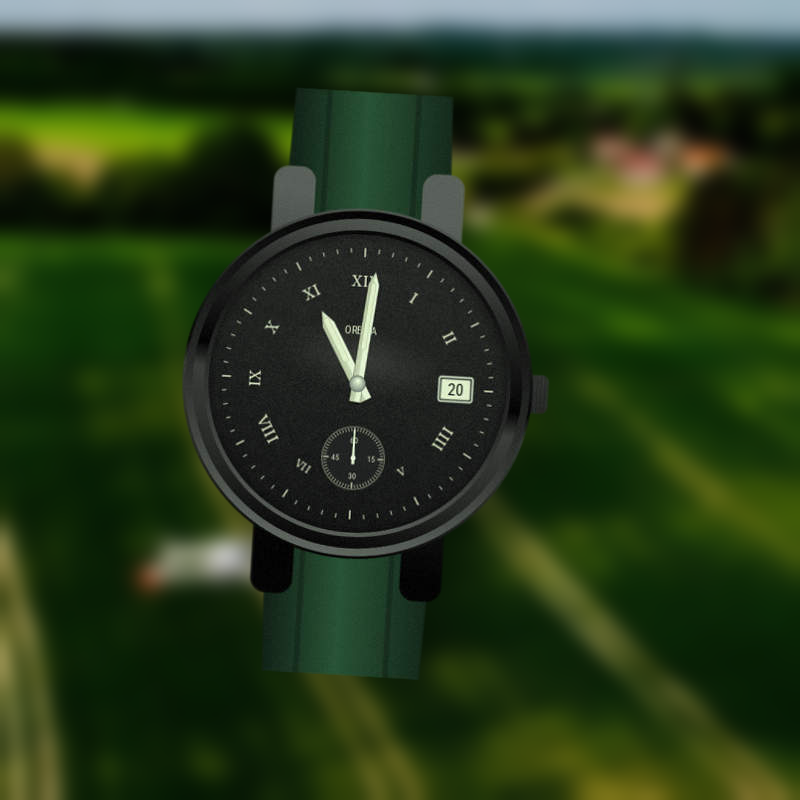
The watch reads 11 h 01 min
